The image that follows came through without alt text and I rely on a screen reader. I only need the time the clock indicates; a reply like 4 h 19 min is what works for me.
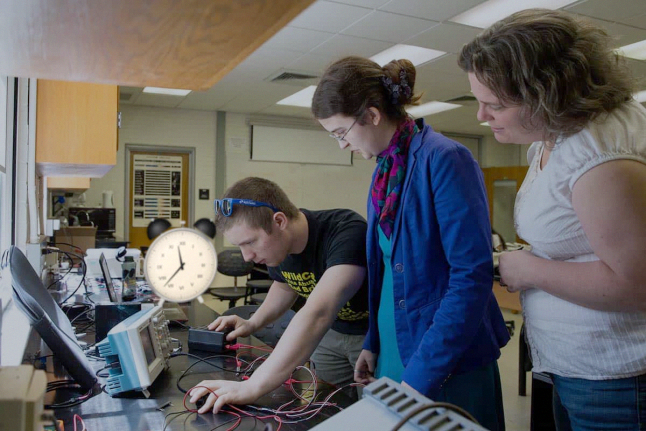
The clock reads 11 h 37 min
